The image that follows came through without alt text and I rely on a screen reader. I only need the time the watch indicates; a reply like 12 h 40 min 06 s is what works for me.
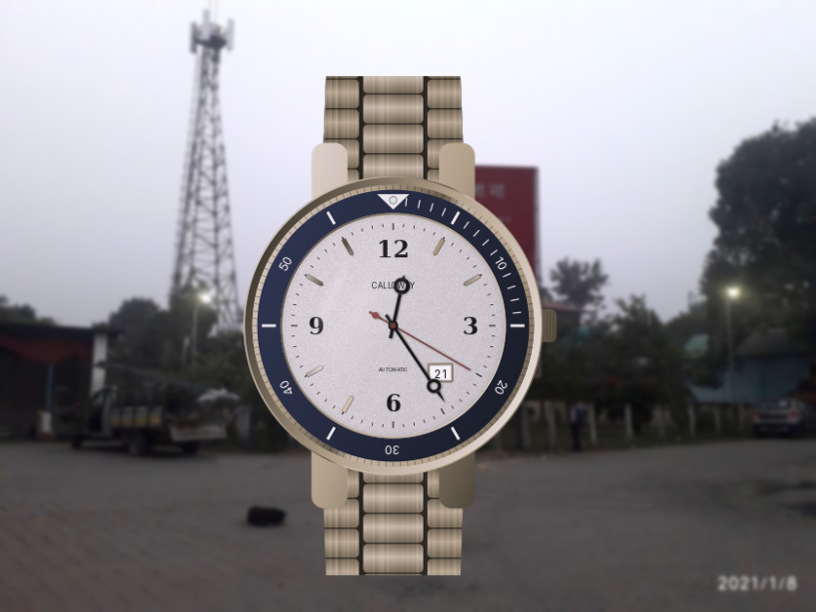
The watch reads 12 h 24 min 20 s
